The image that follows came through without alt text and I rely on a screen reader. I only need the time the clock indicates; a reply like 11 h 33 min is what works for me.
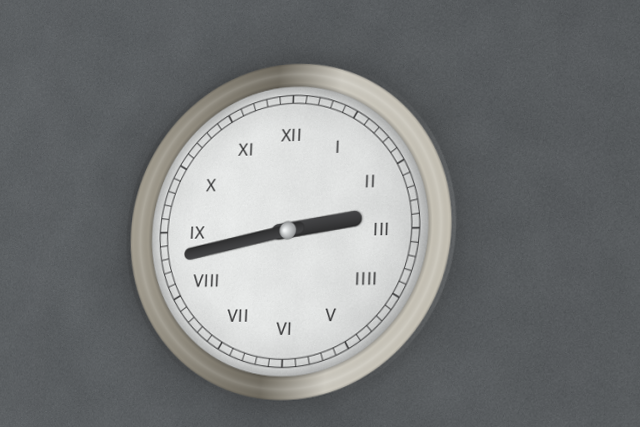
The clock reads 2 h 43 min
